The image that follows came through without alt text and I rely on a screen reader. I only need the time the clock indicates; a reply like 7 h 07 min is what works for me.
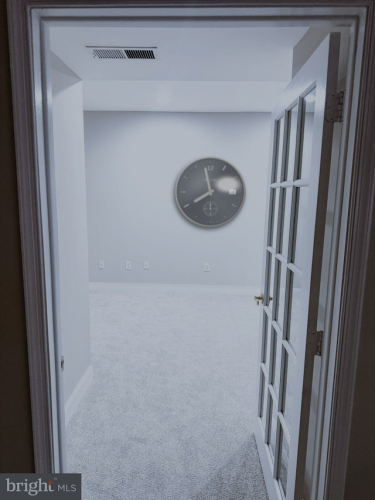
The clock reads 7 h 58 min
